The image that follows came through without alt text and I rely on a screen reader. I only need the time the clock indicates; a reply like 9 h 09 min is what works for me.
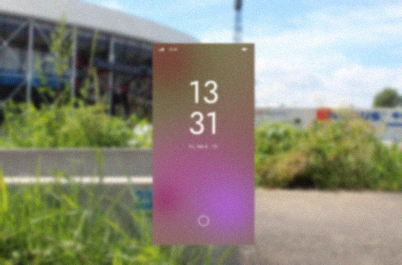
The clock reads 13 h 31 min
